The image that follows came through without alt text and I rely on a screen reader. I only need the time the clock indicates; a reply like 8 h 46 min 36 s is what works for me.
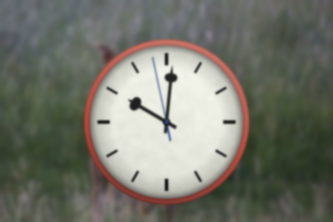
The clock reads 10 h 00 min 58 s
